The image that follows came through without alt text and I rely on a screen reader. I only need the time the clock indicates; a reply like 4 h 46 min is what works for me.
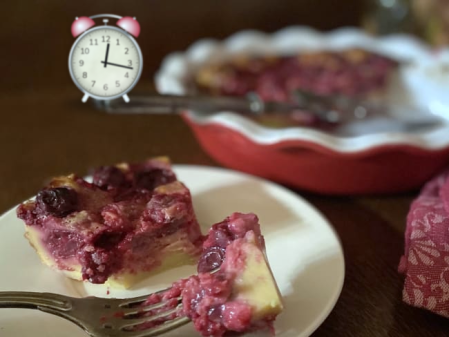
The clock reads 12 h 17 min
